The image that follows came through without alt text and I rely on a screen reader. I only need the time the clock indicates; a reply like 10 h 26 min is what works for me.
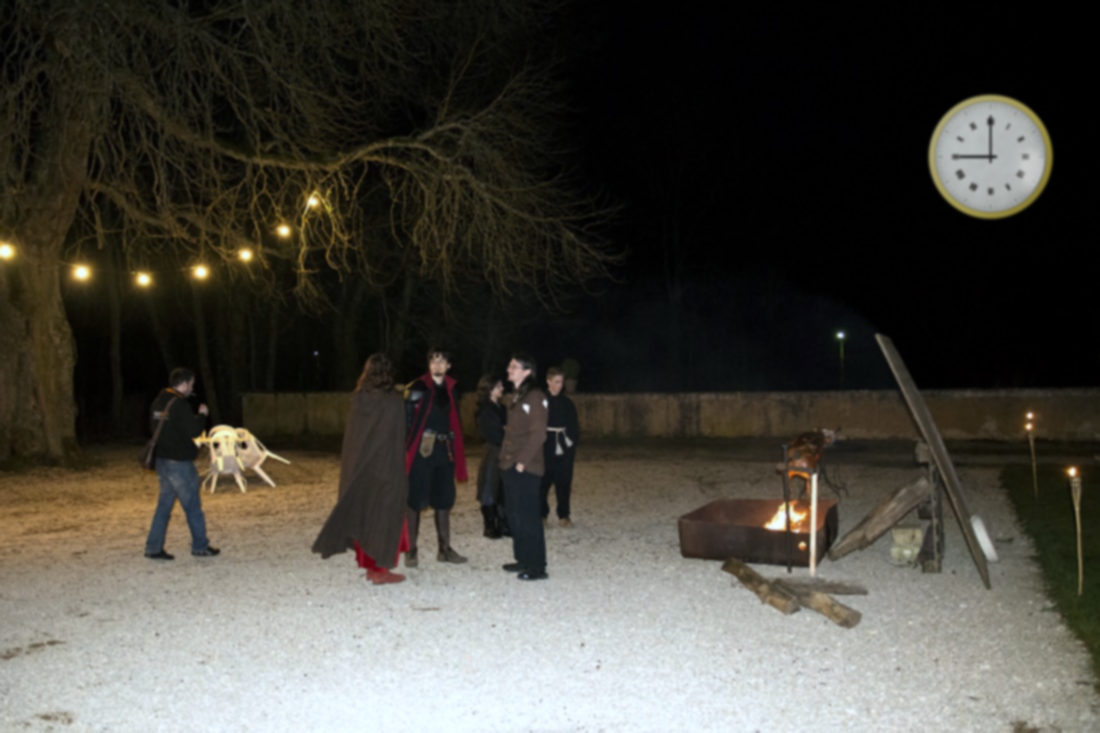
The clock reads 9 h 00 min
